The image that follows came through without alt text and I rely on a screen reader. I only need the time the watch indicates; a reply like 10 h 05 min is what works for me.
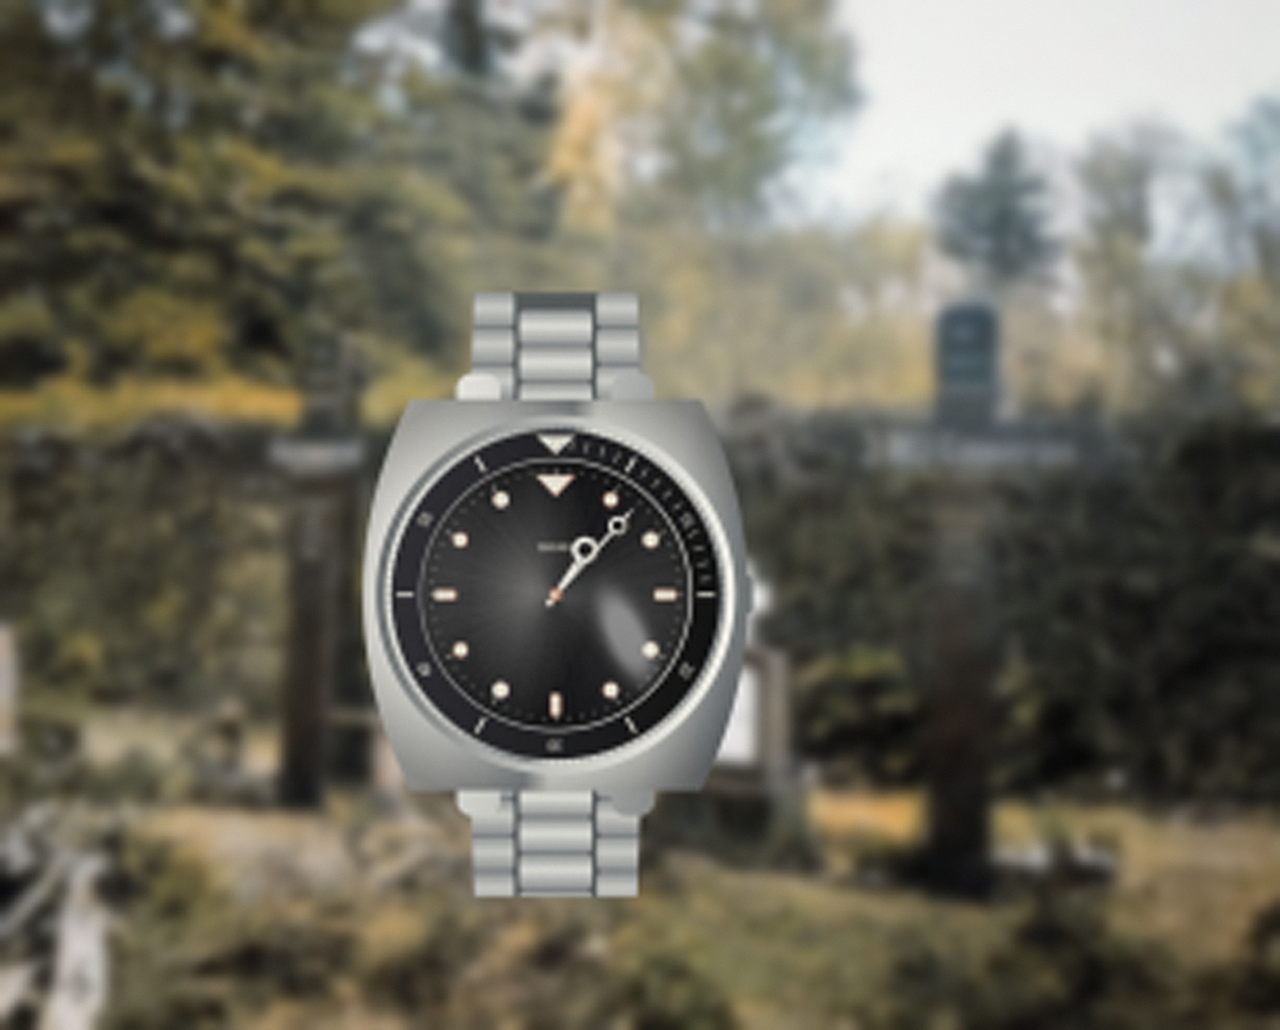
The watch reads 1 h 07 min
